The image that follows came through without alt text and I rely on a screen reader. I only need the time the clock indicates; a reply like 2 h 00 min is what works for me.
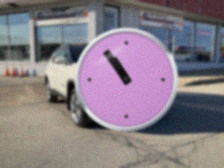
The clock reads 10 h 54 min
